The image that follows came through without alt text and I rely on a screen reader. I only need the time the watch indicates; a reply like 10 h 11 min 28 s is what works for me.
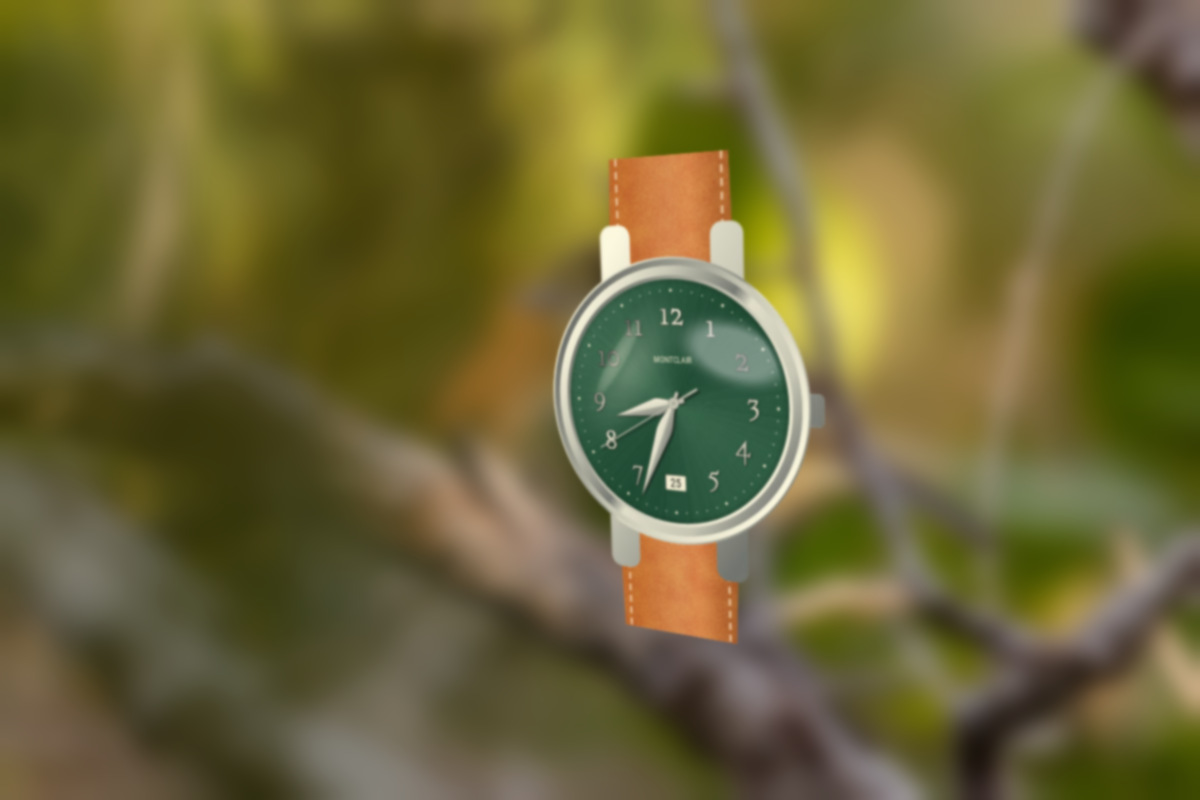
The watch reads 8 h 33 min 40 s
